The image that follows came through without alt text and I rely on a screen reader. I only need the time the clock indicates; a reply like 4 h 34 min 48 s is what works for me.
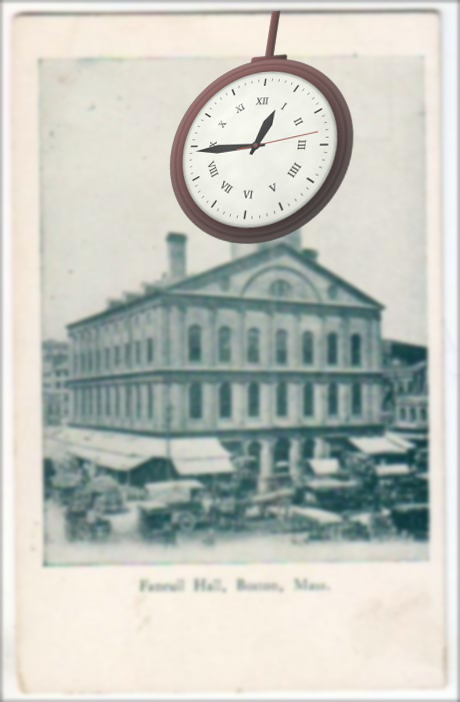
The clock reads 12 h 44 min 13 s
